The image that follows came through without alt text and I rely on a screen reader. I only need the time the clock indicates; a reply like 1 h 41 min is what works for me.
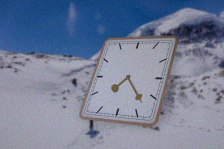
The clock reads 7 h 23 min
